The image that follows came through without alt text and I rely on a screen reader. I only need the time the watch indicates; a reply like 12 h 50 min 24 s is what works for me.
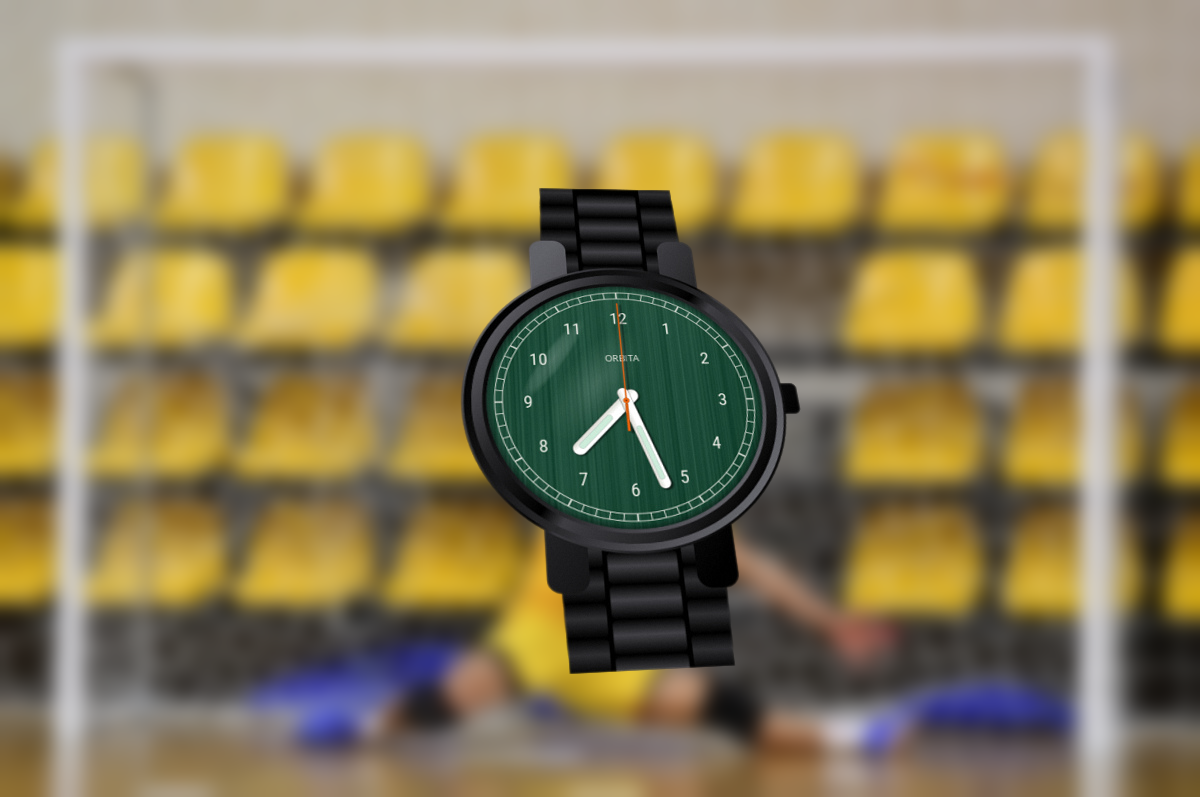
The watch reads 7 h 27 min 00 s
